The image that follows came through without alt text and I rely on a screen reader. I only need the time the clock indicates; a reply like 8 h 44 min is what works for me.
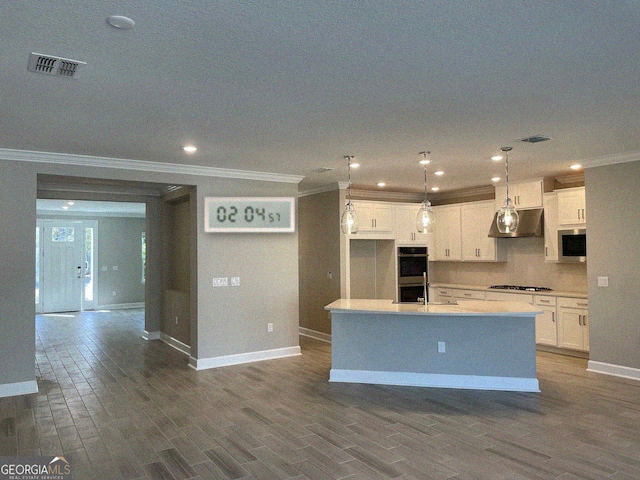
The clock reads 2 h 04 min
